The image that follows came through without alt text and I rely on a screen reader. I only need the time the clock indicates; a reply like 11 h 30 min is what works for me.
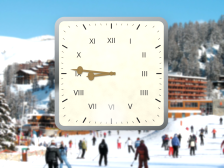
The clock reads 8 h 46 min
